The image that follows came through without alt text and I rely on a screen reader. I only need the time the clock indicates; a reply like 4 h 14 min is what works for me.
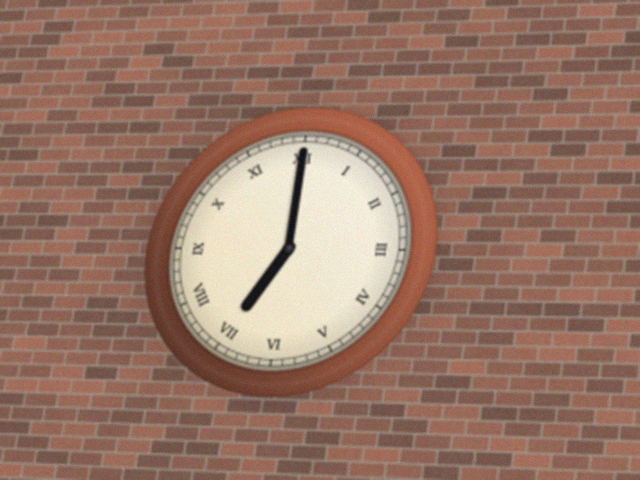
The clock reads 7 h 00 min
